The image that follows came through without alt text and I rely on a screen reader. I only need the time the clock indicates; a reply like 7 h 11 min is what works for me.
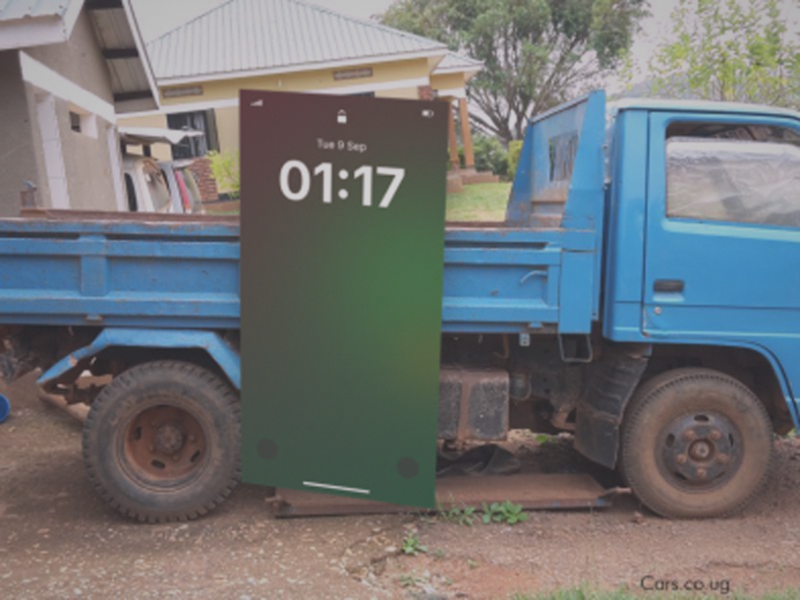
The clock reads 1 h 17 min
